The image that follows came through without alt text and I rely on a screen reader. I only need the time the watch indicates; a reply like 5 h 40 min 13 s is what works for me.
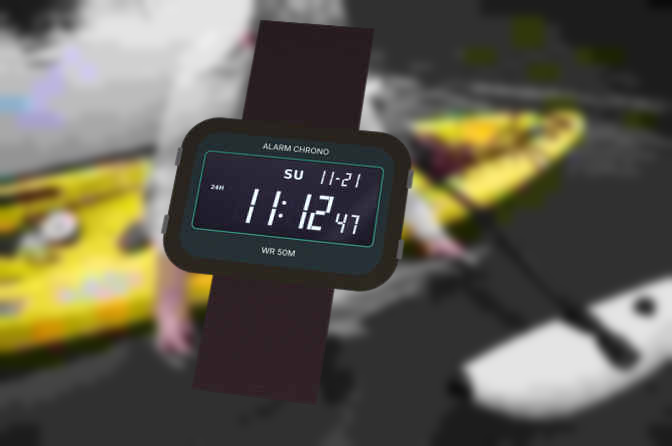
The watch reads 11 h 12 min 47 s
